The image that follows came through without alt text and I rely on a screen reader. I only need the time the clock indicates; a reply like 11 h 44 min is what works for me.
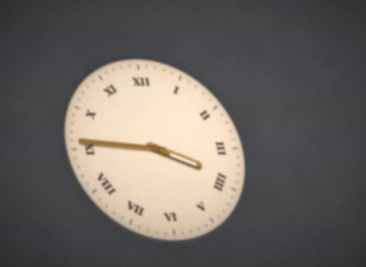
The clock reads 3 h 46 min
